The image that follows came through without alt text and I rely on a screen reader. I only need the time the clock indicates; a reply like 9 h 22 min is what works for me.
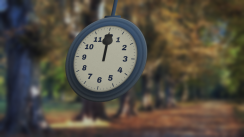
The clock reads 12 h 00 min
